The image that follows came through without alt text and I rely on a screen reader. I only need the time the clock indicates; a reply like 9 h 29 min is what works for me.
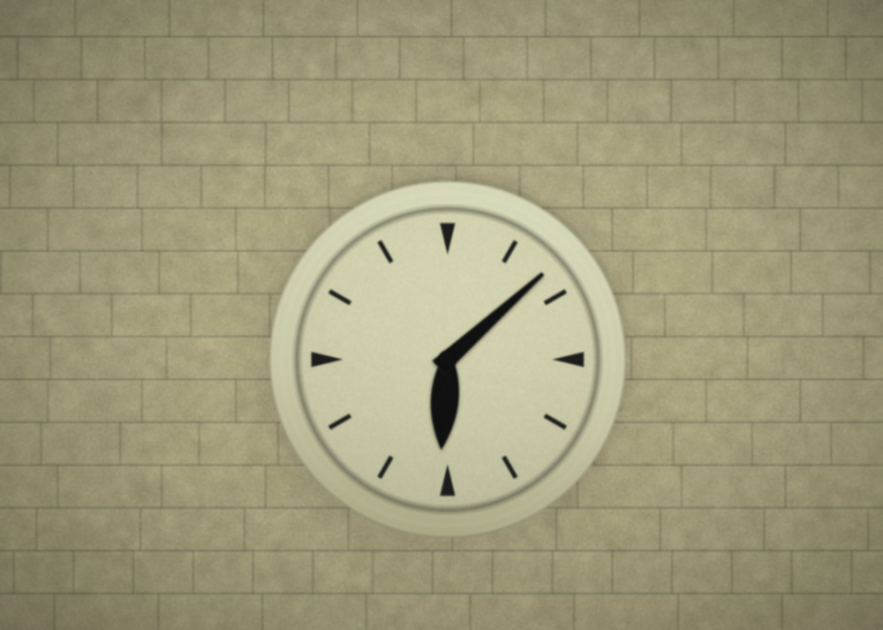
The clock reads 6 h 08 min
